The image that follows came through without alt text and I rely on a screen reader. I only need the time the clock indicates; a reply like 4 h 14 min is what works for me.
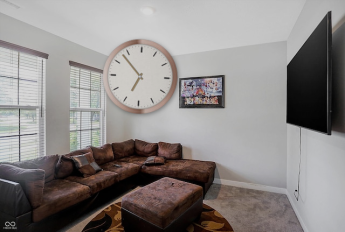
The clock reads 6 h 53 min
